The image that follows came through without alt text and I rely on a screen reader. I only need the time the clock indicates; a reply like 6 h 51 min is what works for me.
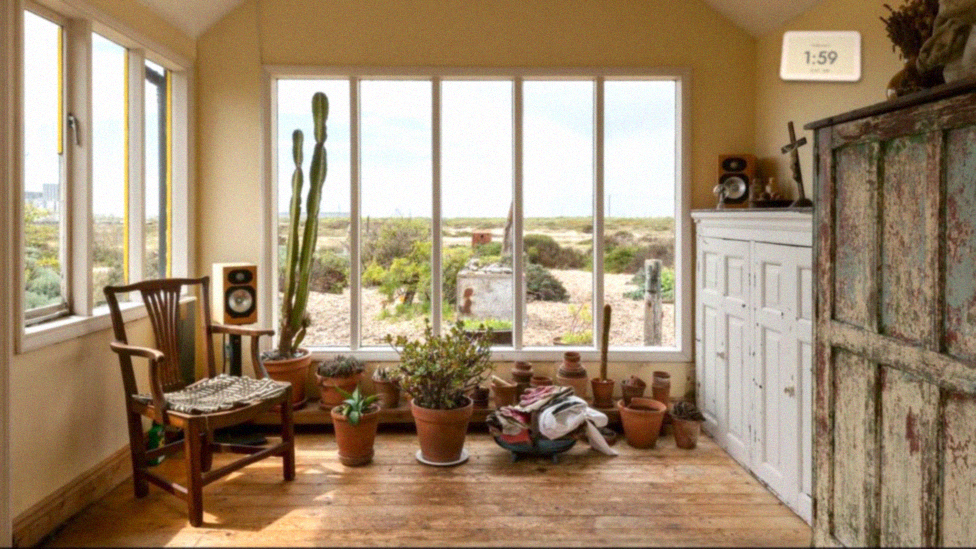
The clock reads 1 h 59 min
